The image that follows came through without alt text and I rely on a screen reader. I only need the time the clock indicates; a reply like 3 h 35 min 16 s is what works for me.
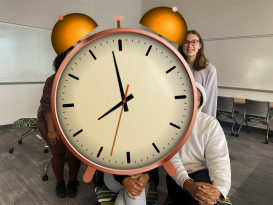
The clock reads 7 h 58 min 33 s
